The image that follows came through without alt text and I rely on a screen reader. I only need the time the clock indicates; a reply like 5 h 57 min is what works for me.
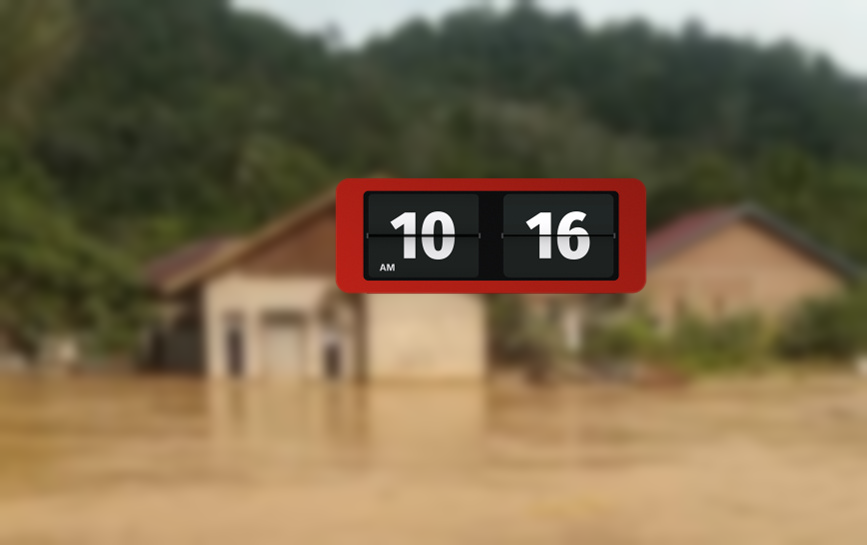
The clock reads 10 h 16 min
